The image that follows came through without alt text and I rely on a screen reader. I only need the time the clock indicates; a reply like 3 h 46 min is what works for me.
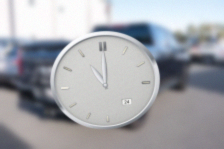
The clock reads 11 h 00 min
